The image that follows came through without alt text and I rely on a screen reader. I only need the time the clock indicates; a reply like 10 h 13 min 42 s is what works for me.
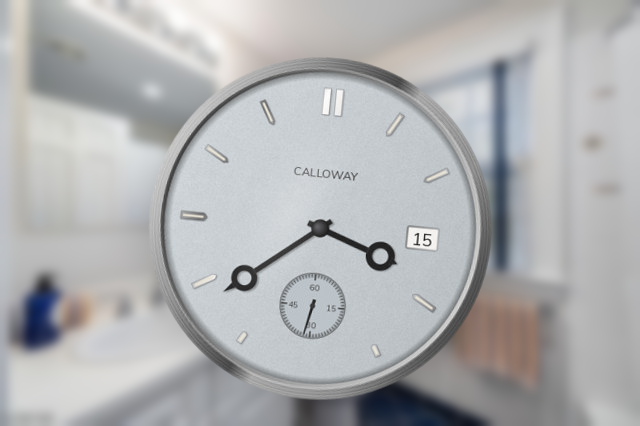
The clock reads 3 h 38 min 32 s
